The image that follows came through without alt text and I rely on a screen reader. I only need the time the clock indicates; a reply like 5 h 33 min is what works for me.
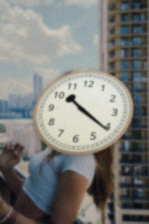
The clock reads 10 h 21 min
